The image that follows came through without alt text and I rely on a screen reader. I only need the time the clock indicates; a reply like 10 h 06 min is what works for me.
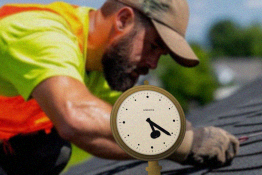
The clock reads 5 h 21 min
